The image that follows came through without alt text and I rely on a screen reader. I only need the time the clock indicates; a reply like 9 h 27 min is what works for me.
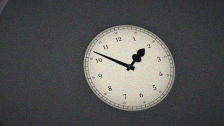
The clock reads 1 h 52 min
